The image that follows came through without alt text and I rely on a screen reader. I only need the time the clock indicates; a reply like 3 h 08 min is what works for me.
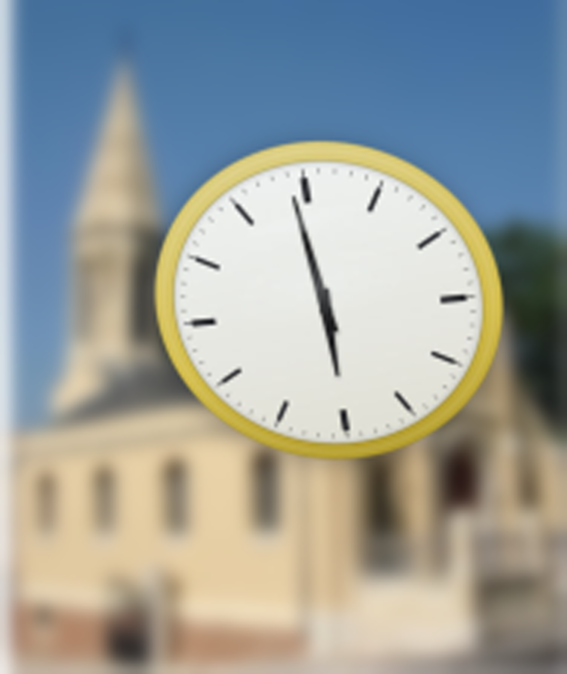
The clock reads 5 h 59 min
